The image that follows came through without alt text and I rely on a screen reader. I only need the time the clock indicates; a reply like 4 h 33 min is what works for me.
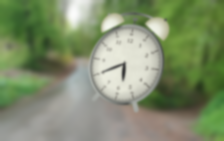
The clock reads 5 h 40 min
